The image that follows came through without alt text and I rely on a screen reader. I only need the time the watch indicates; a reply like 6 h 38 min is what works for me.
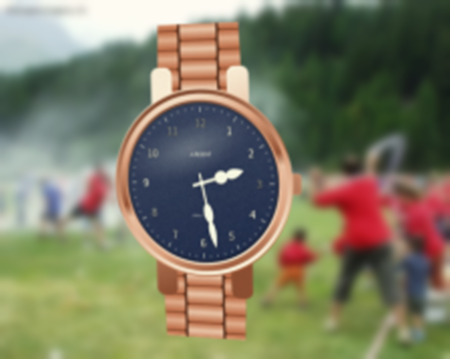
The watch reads 2 h 28 min
